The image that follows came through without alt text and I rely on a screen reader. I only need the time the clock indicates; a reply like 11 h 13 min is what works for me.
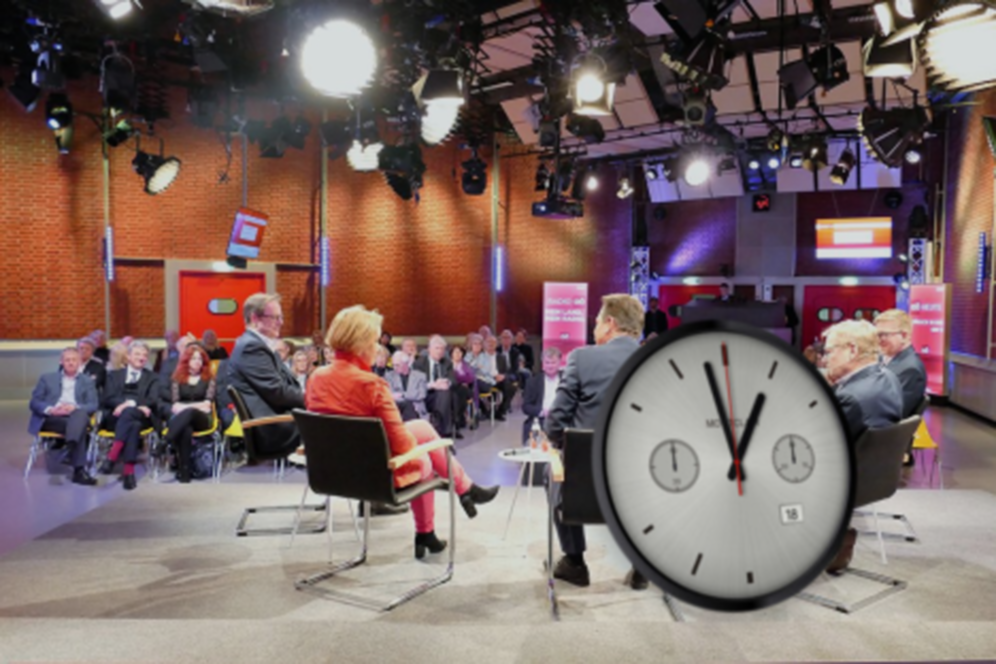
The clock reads 12 h 58 min
